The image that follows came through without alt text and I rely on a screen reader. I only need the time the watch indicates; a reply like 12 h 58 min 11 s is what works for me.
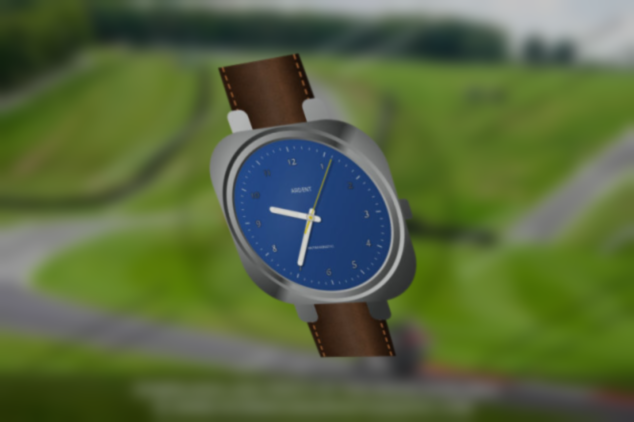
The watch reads 9 h 35 min 06 s
